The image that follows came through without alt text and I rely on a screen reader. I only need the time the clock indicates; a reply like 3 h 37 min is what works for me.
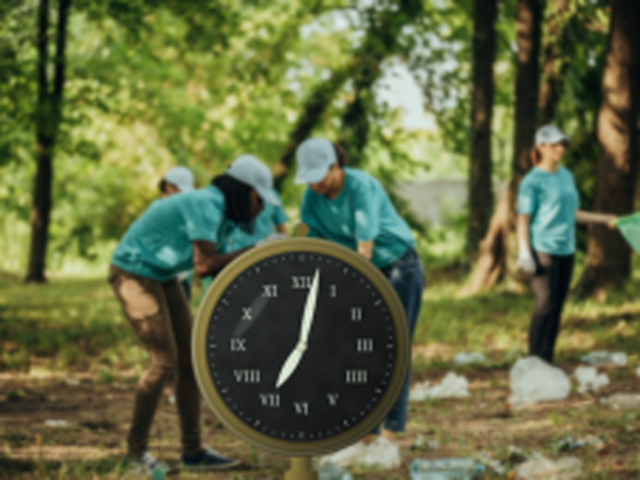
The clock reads 7 h 02 min
